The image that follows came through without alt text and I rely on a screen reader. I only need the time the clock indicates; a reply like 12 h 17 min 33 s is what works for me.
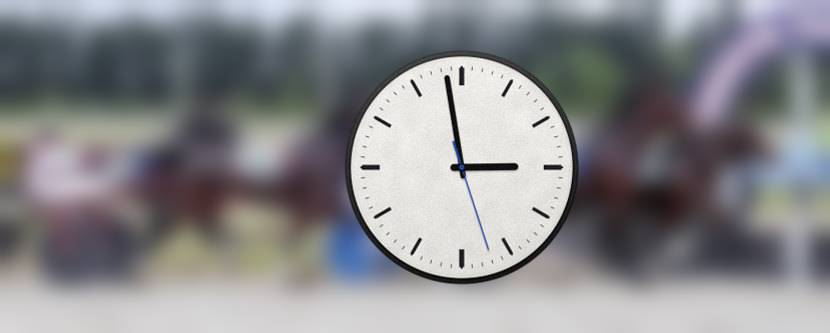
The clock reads 2 h 58 min 27 s
